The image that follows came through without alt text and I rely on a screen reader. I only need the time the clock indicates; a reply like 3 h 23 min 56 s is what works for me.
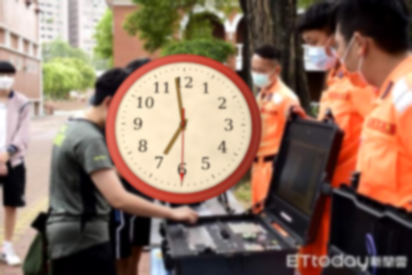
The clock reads 6 h 58 min 30 s
